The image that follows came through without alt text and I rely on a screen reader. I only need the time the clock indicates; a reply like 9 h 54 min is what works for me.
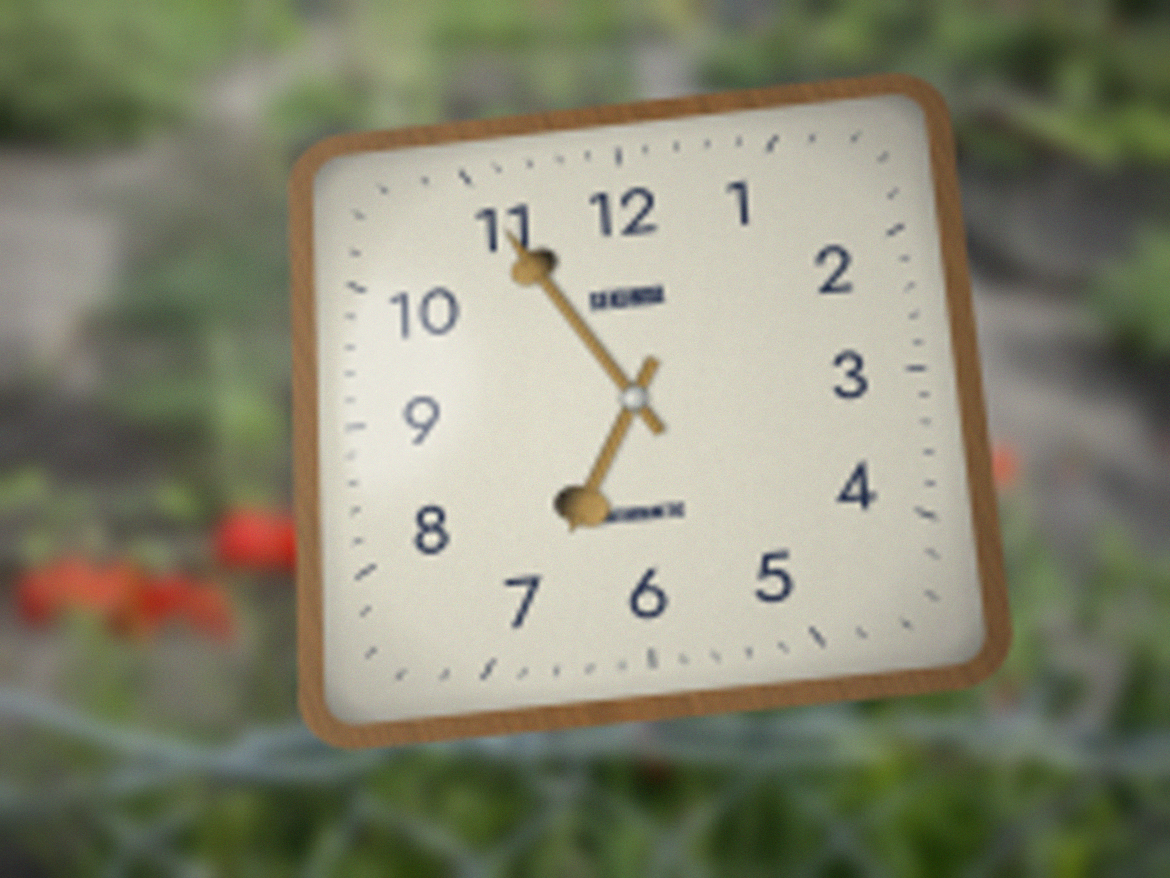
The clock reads 6 h 55 min
